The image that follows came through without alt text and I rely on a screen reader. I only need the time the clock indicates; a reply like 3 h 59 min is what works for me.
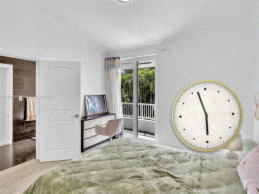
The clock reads 5 h 57 min
